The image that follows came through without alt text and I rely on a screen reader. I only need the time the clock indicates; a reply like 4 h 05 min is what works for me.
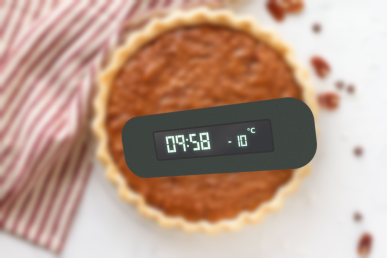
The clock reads 9 h 58 min
